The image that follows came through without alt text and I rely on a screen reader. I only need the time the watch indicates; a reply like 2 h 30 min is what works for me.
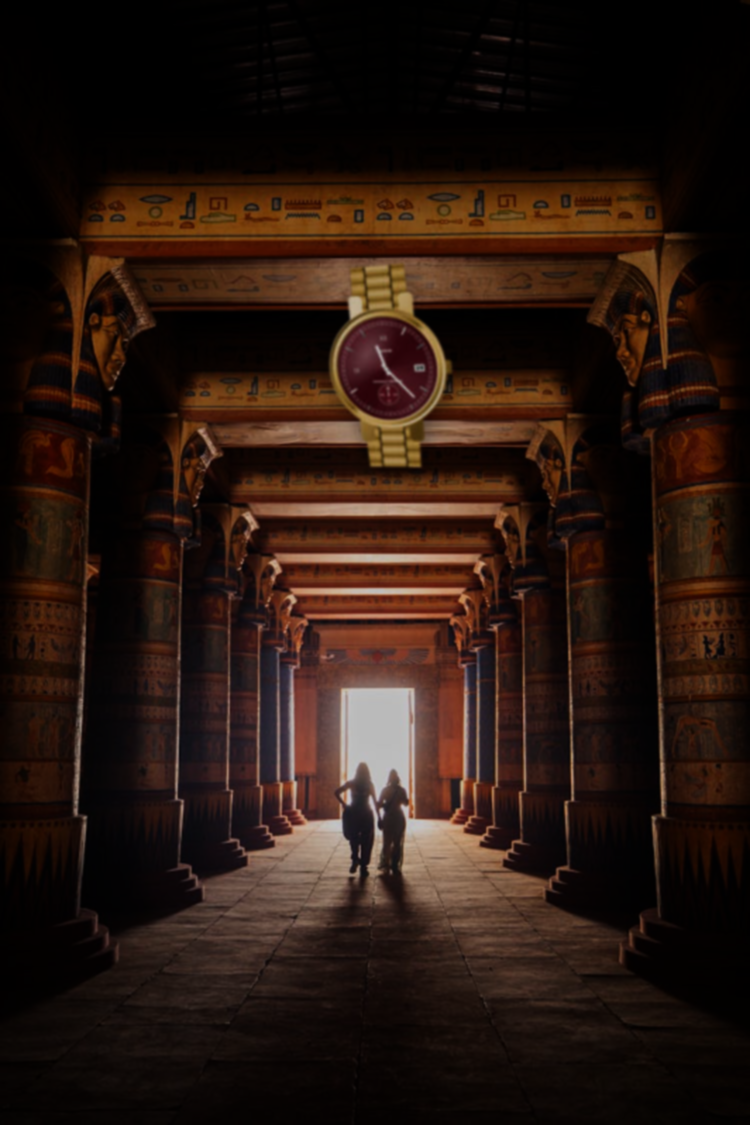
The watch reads 11 h 23 min
